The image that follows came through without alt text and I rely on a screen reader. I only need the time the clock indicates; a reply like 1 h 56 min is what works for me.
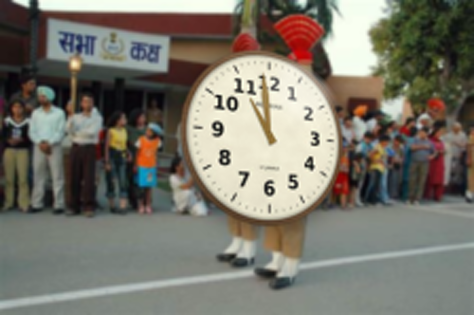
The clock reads 10 h 59 min
